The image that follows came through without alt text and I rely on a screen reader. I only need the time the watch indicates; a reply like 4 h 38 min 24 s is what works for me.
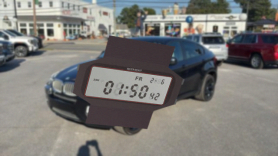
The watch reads 1 h 50 min 42 s
